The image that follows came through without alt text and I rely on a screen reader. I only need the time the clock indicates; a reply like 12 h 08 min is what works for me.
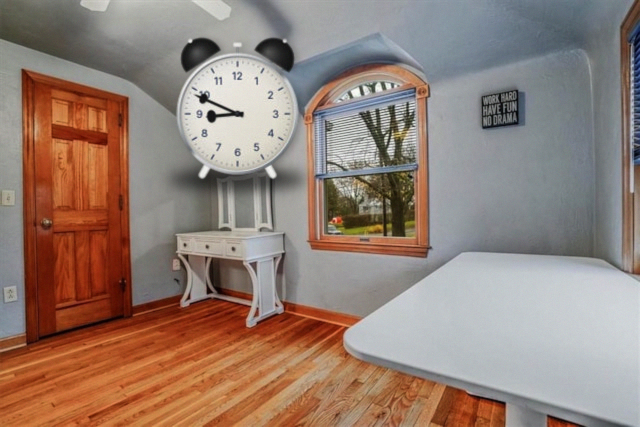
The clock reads 8 h 49 min
